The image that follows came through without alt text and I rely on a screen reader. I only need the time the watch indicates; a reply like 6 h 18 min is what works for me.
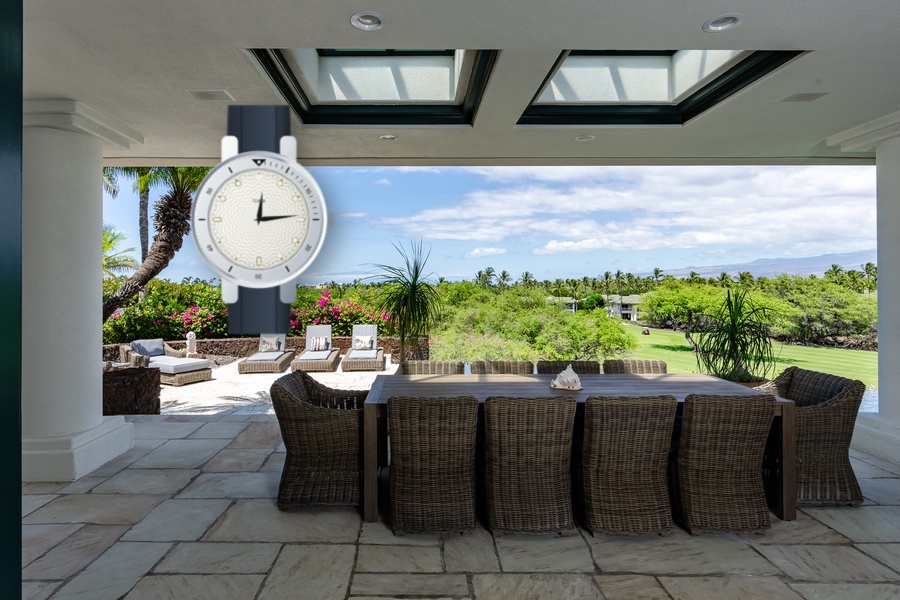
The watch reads 12 h 14 min
